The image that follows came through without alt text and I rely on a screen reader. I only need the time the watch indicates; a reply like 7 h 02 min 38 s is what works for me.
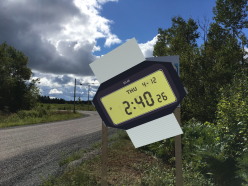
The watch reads 2 h 40 min 26 s
